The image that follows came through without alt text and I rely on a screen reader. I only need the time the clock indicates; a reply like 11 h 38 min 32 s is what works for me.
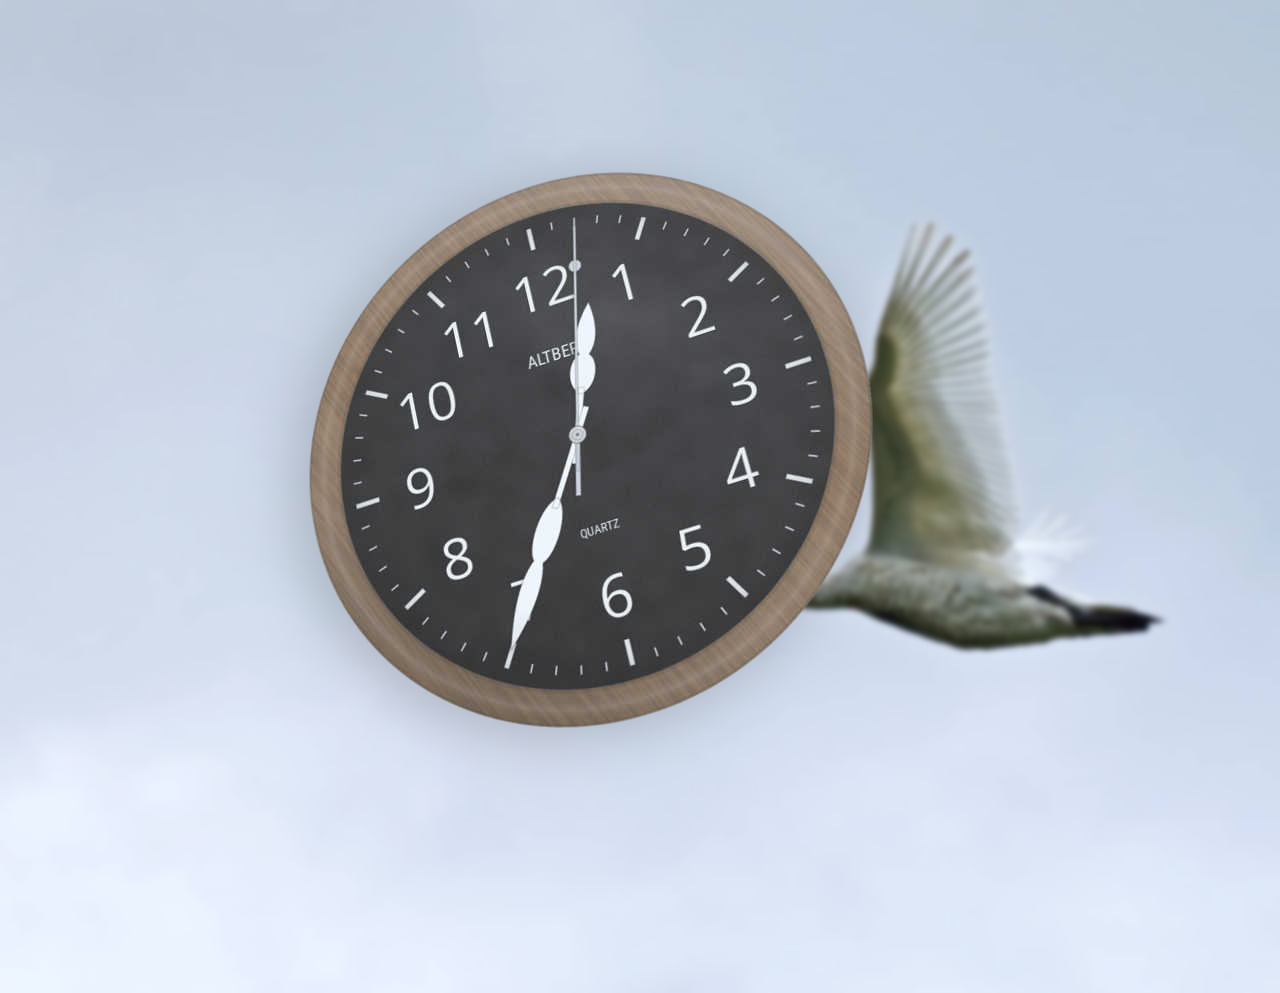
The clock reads 12 h 35 min 02 s
